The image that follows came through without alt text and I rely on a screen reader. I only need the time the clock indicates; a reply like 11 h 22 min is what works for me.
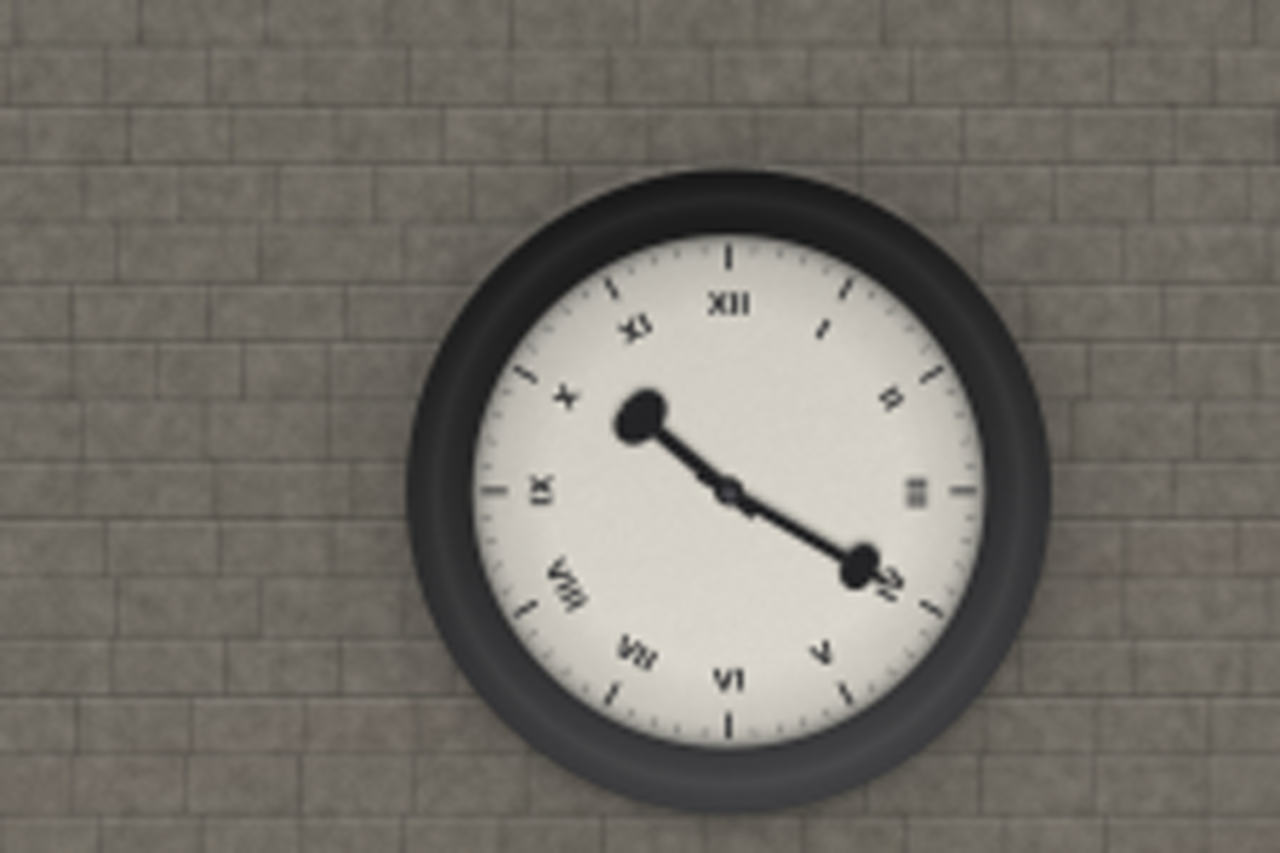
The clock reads 10 h 20 min
